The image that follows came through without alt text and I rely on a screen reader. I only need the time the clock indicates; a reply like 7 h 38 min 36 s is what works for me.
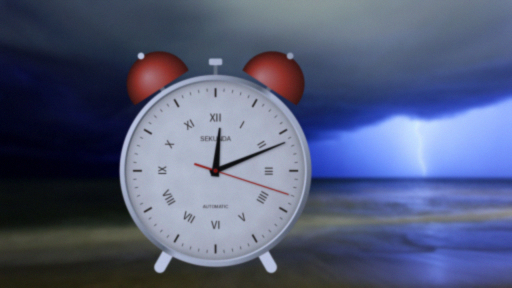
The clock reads 12 h 11 min 18 s
